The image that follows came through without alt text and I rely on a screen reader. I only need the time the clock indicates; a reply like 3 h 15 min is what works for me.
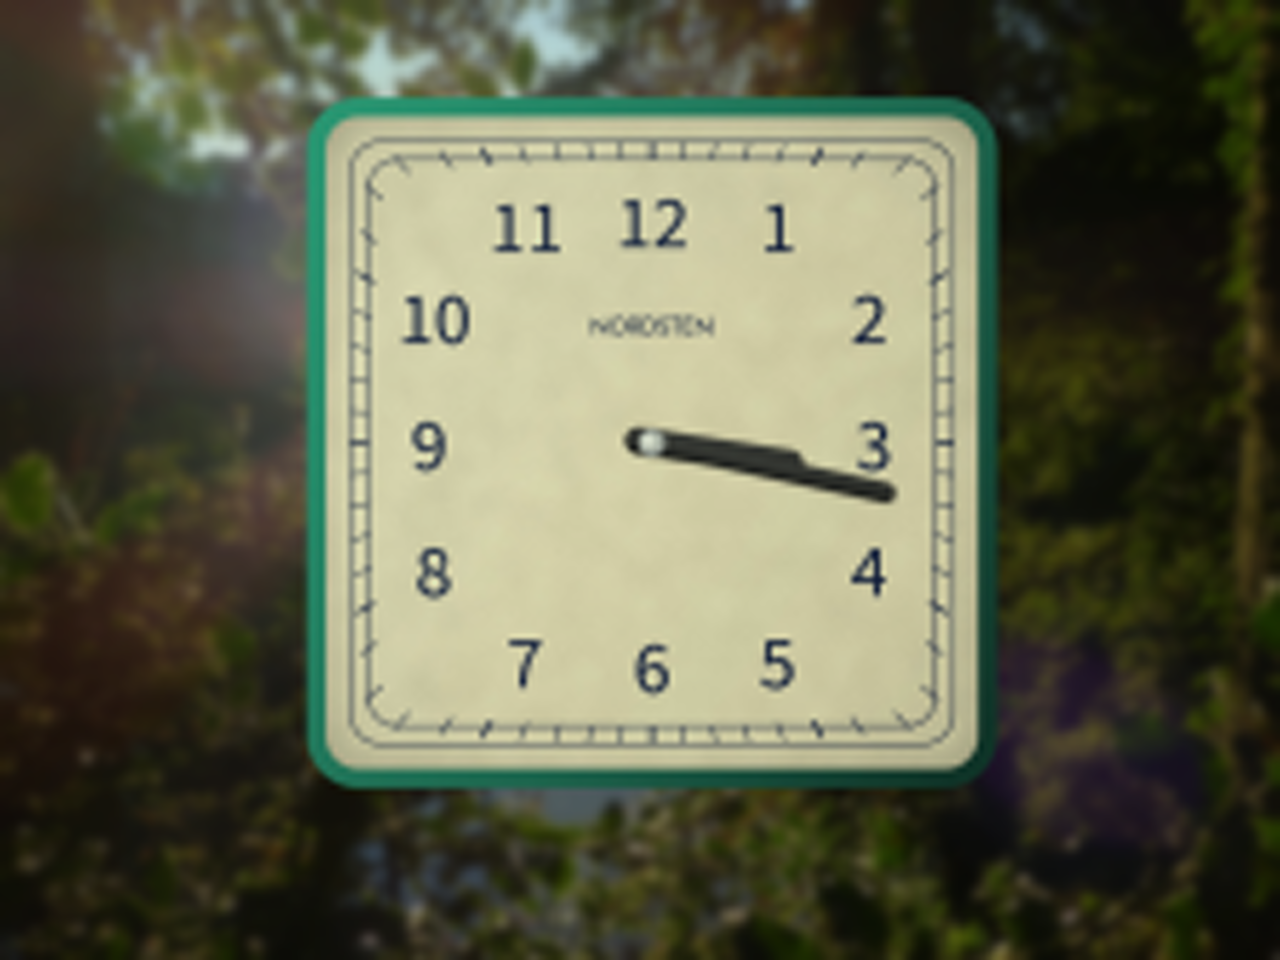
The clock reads 3 h 17 min
